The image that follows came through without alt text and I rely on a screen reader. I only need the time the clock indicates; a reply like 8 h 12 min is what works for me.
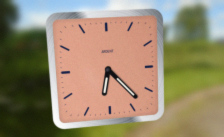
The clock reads 6 h 23 min
